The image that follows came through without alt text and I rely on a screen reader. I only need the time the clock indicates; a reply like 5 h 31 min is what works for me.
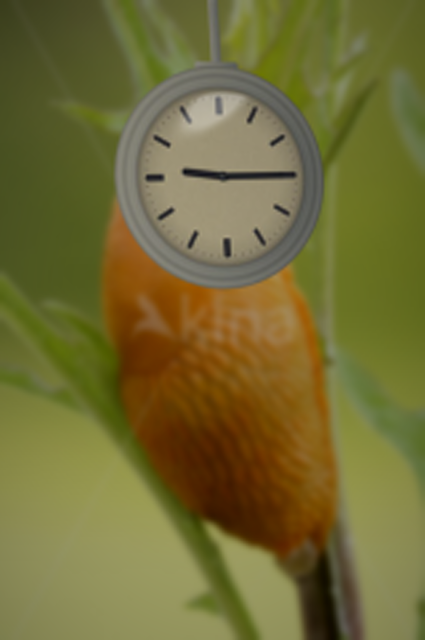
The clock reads 9 h 15 min
